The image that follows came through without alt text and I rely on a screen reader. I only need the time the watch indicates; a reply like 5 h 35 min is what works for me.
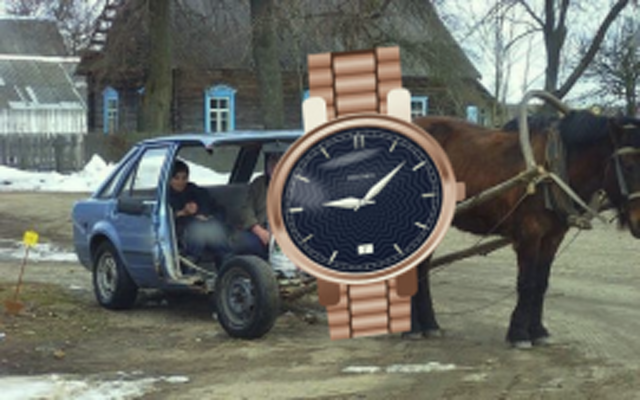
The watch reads 9 h 08 min
